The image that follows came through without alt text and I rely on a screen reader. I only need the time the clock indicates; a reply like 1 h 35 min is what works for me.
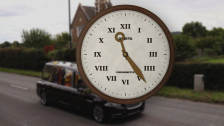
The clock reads 11 h 24 min
